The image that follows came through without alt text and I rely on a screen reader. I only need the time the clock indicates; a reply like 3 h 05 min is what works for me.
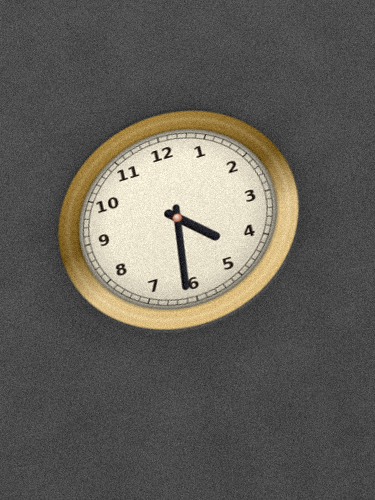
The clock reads 4 h 31 min
